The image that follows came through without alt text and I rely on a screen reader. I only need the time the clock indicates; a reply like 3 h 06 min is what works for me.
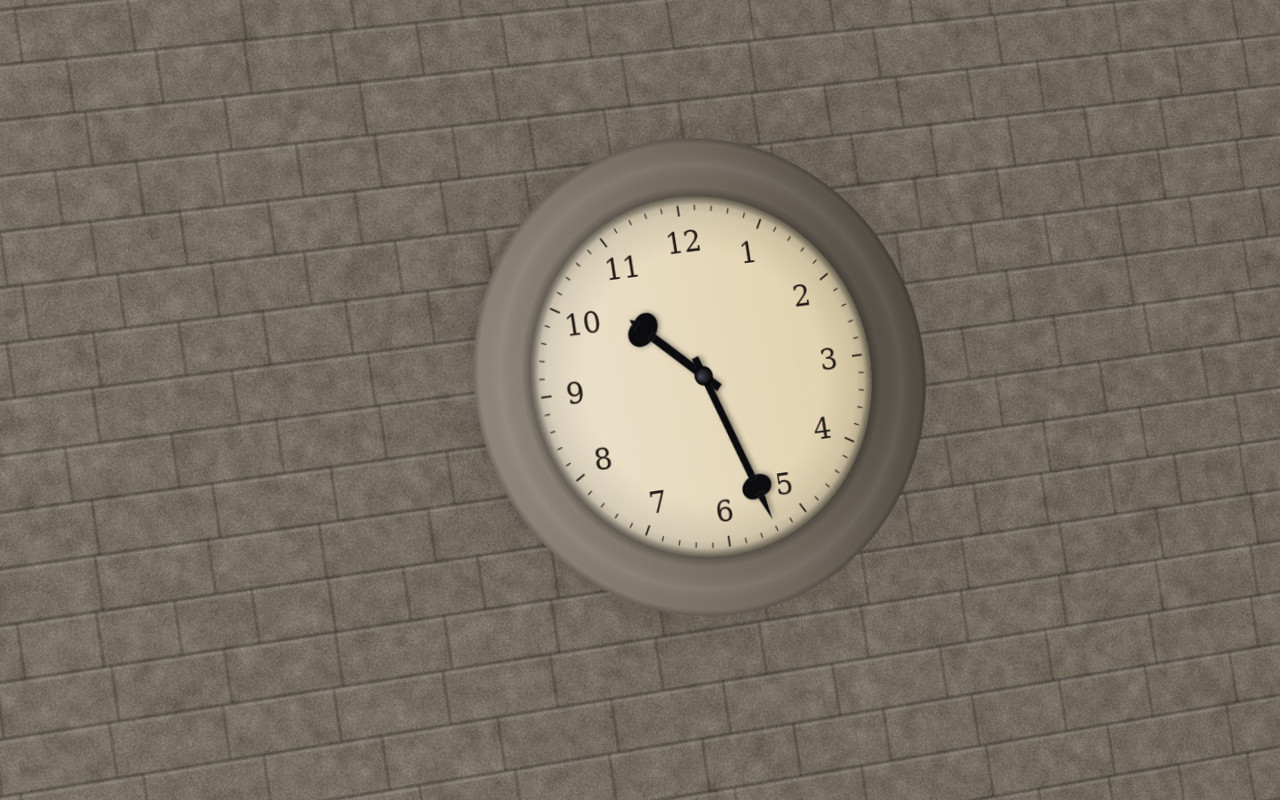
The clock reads 10 h 27 min
